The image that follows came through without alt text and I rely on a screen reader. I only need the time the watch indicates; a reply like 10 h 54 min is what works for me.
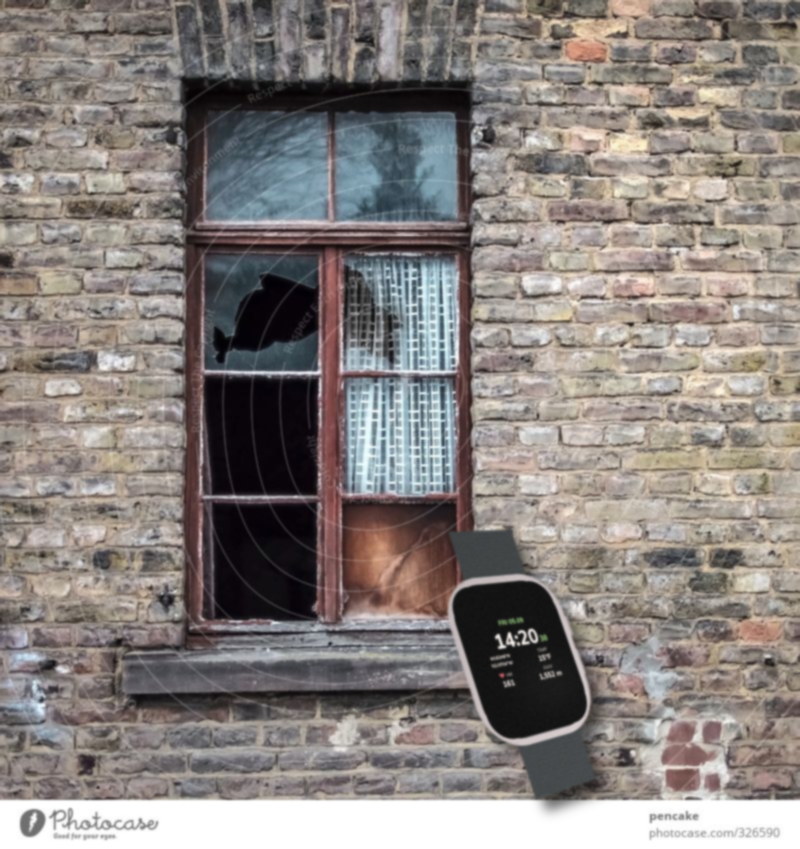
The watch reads 14 h 20 min
